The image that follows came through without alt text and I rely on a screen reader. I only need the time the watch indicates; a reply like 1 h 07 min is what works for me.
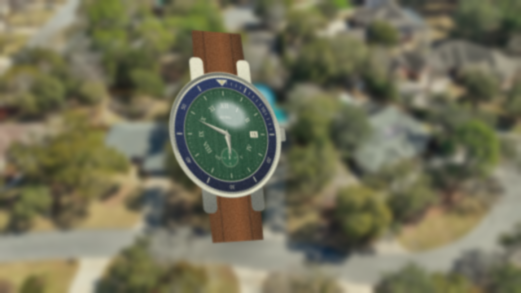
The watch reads 5 h 49 min
